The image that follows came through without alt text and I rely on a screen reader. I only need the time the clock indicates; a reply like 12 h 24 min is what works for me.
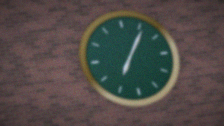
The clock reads 7 h 06 min
